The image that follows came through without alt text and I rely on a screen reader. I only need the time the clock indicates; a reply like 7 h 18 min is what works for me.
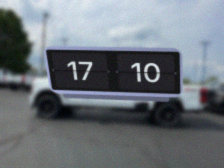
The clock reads 17 h 10 min
